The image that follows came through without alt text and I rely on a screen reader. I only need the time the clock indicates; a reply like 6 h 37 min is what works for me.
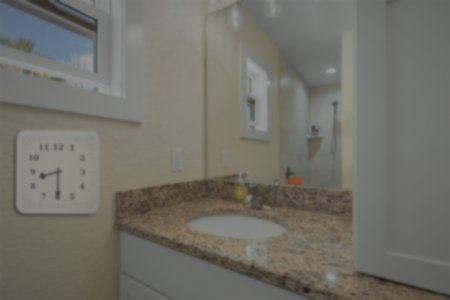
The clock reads 8 h 30 min
